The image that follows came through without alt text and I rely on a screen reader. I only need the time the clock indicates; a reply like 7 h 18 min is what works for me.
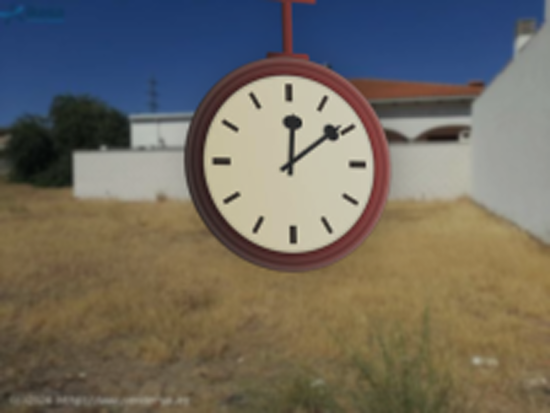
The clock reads 12 h 09 min
